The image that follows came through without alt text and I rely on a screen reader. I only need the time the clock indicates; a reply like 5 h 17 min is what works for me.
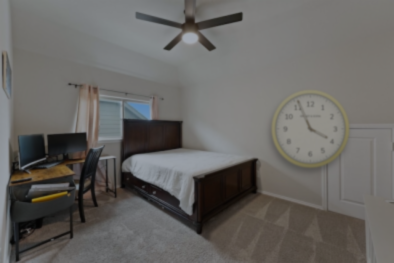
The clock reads 3 h 56 min
